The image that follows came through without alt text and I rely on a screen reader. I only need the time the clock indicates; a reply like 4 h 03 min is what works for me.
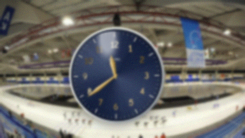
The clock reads 11 h 39 min
